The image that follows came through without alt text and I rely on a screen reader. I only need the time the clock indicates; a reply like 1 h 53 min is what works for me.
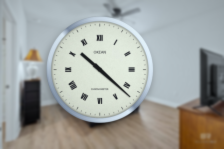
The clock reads 10 h 22 min
